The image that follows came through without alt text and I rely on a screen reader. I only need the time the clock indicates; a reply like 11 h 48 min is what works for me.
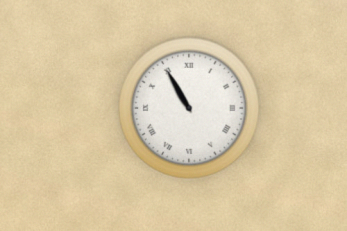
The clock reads 10 h 55 min
